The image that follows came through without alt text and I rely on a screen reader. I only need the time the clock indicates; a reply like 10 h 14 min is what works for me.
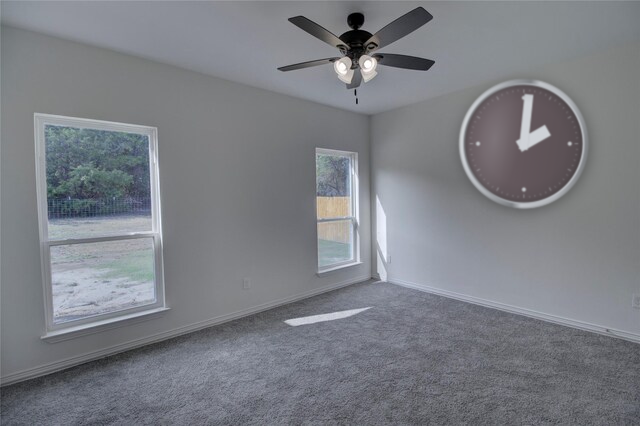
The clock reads 2 h 01 min
